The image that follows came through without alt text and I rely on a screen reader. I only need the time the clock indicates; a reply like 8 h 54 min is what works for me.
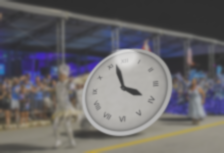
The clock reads 3 h 57 min
